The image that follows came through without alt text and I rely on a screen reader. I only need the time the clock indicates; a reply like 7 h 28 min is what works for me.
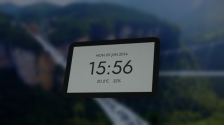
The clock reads 15 h 56 min
